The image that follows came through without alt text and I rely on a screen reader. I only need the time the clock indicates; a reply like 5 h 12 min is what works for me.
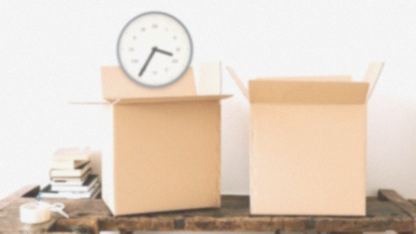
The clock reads 3 h 35 min
